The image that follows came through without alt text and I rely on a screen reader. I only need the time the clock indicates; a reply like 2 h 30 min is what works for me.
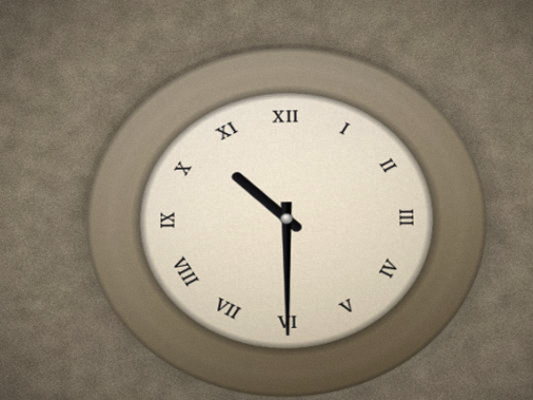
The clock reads 10 h 30 min
